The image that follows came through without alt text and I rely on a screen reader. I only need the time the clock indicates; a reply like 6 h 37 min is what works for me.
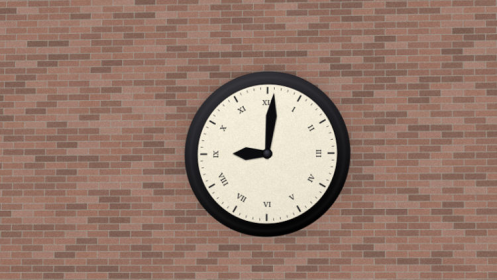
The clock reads 9 h 01 min
